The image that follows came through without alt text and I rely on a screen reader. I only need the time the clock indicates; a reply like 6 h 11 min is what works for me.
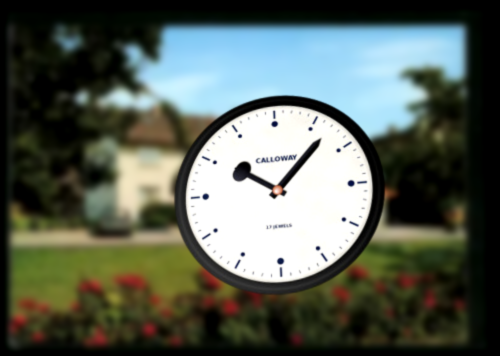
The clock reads 10 h 07 min
